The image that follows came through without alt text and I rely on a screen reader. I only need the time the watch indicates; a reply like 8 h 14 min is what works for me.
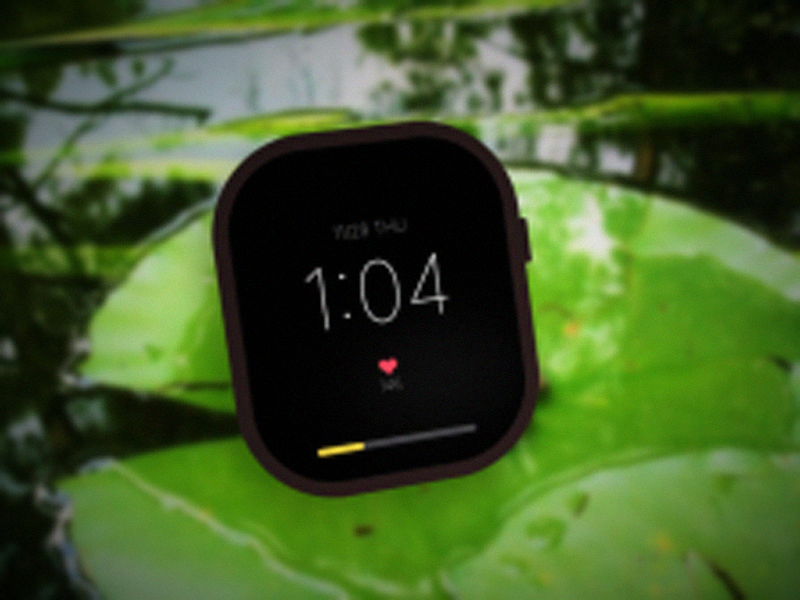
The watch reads 1 h 04 min
